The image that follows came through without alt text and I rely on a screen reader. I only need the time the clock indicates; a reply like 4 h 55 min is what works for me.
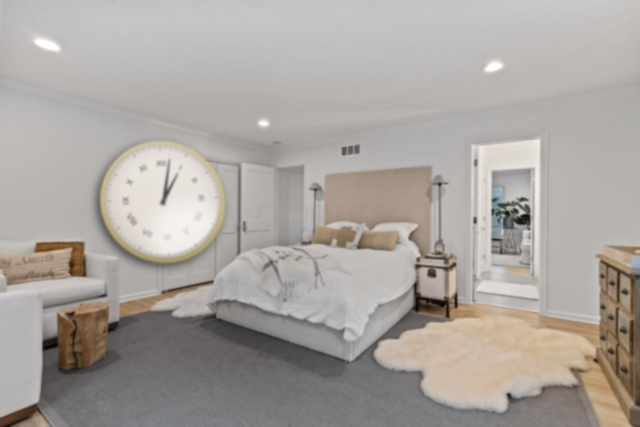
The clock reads 1 h 02 min
